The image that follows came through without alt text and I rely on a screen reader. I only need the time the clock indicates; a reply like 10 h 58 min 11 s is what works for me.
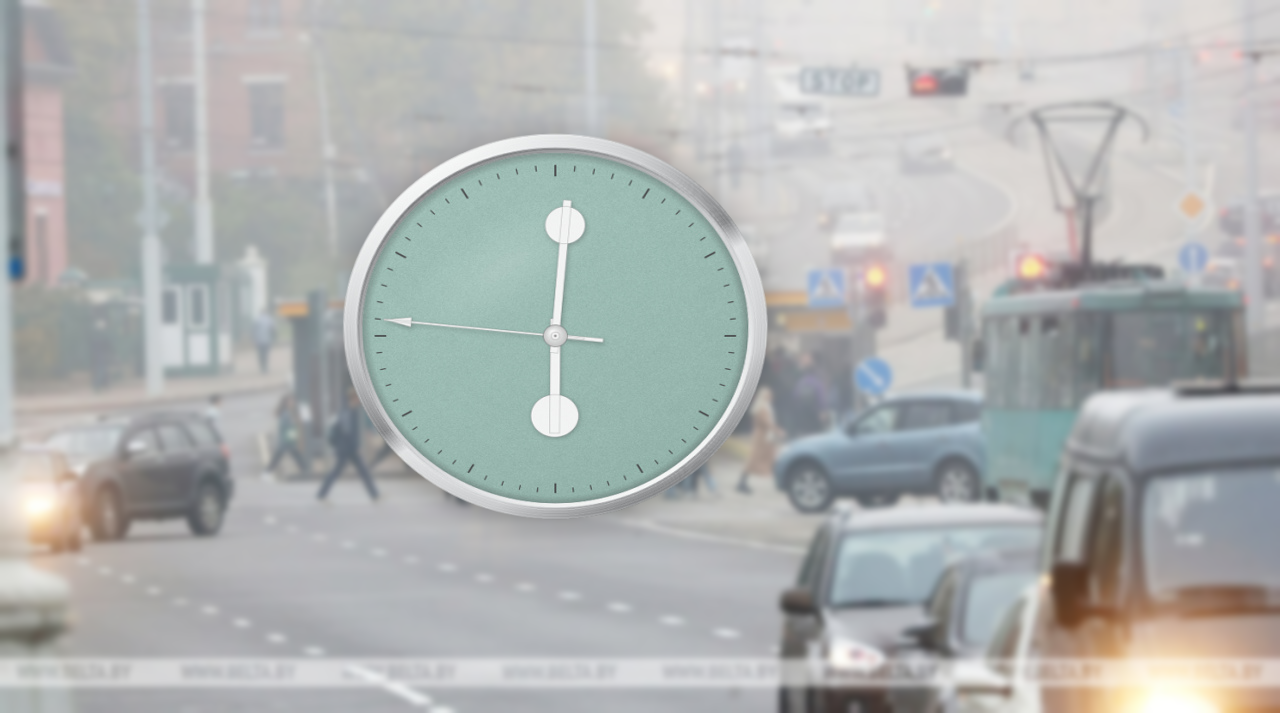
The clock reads 6 h 00 min 46 s
